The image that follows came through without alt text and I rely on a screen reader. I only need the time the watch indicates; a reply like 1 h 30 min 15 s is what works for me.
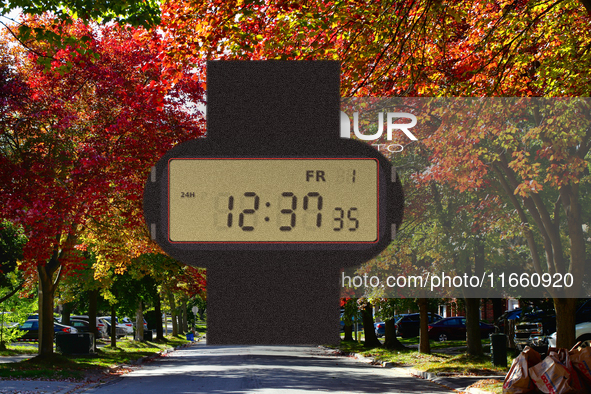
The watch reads 12 h 37 min 35 s
